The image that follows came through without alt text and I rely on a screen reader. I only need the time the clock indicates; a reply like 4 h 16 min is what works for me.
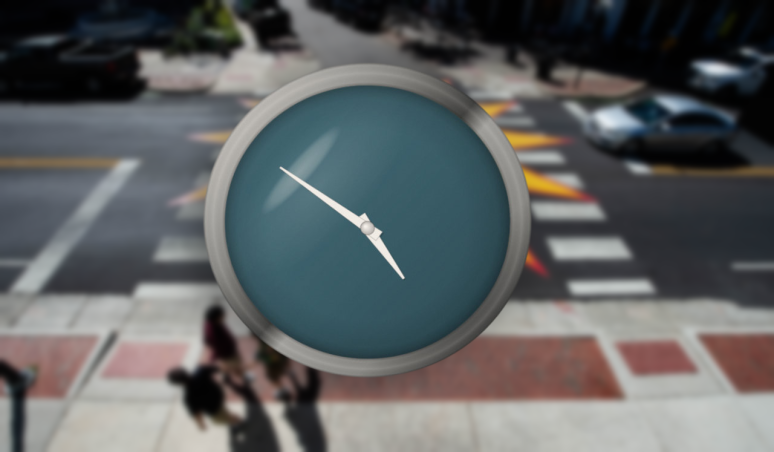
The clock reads 4 h 51 min
